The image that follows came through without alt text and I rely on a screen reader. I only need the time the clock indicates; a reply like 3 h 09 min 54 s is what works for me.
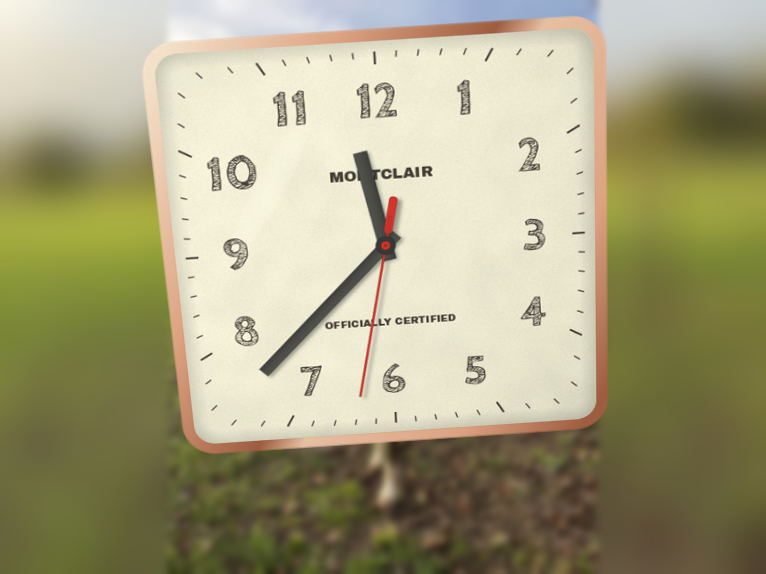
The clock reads 11 h 37 min 32 s
